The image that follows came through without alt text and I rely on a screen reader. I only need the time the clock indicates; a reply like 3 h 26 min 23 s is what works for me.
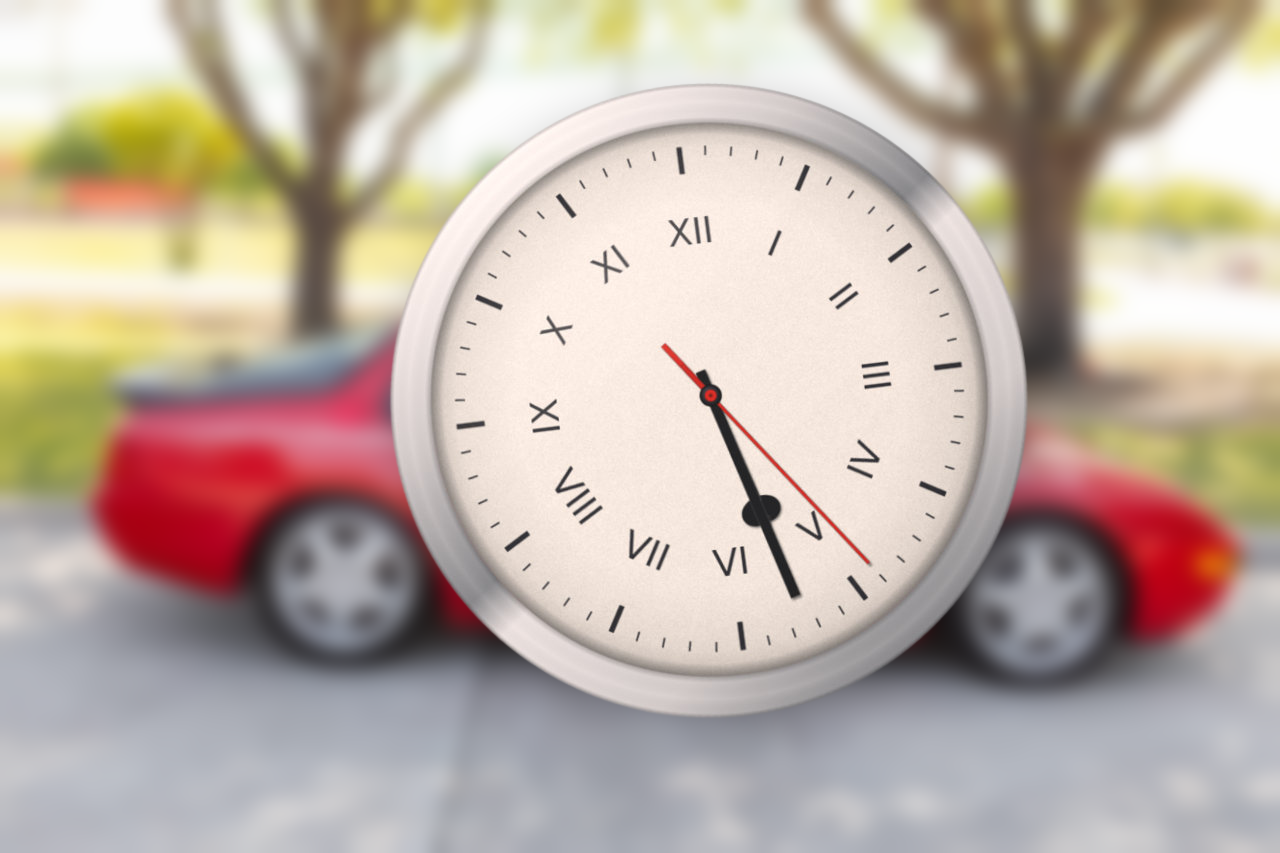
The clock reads 5 h 27 min 24 s
